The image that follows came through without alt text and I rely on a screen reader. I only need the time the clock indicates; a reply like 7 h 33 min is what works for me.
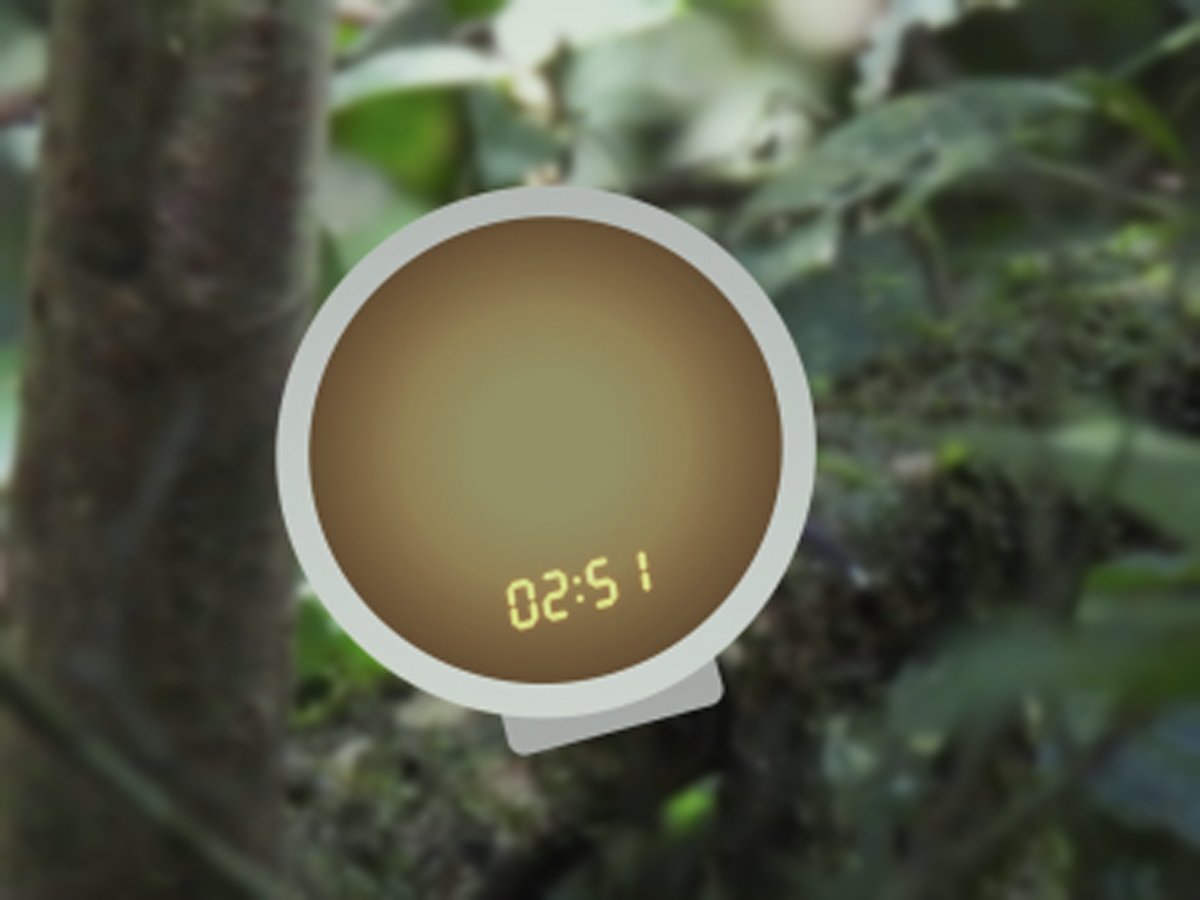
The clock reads 2 h 51 min
